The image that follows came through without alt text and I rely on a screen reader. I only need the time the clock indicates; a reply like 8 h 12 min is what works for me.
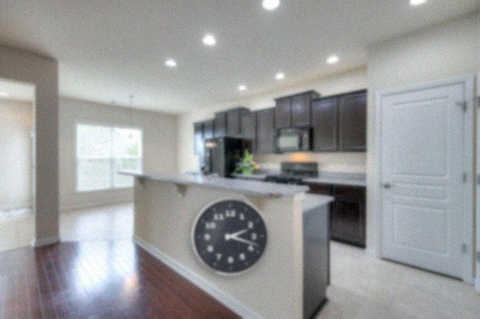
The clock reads 2 h 18 min
